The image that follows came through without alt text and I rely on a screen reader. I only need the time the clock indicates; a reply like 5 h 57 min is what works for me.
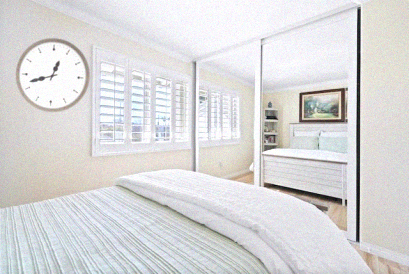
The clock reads 12 h 42 min
